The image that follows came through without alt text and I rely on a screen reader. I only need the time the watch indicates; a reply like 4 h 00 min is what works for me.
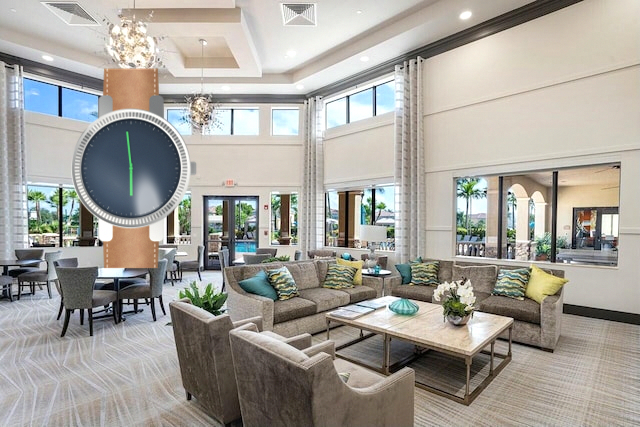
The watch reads 5 h 59 min
